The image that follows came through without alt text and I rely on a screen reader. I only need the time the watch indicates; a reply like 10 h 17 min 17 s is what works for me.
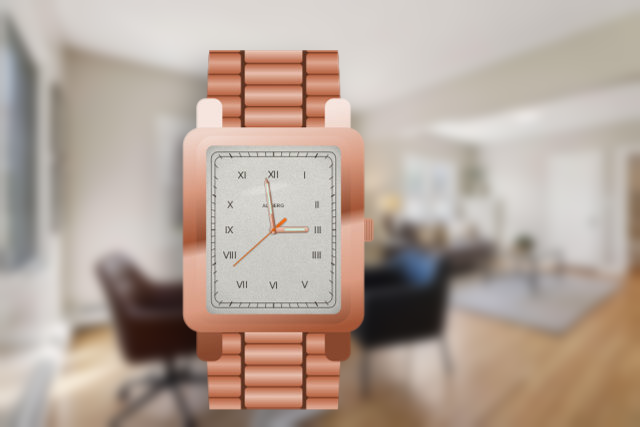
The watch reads 2 h 58 min 38 s
